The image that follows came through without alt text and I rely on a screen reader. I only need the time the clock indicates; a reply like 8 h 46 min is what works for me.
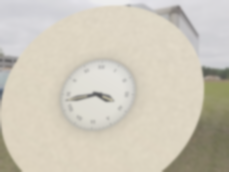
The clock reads 3 h 43 min
